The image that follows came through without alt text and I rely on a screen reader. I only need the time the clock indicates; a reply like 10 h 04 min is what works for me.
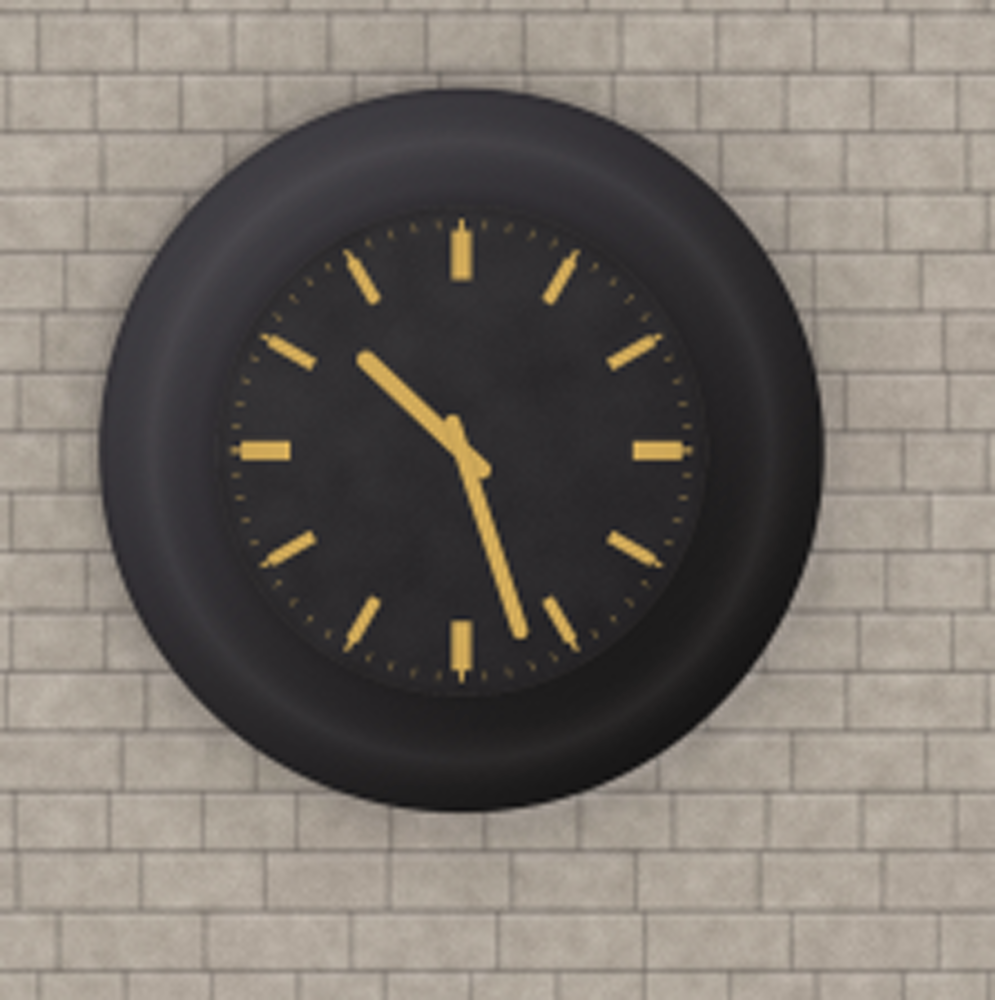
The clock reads 10 h 27 min
